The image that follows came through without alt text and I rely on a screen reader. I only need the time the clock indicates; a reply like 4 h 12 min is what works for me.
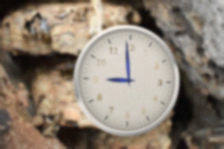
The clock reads 8 h 59 min
